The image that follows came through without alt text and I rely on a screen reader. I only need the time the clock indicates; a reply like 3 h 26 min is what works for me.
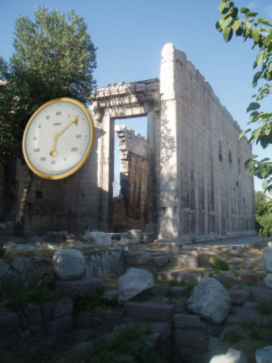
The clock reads 6 h 08 min
